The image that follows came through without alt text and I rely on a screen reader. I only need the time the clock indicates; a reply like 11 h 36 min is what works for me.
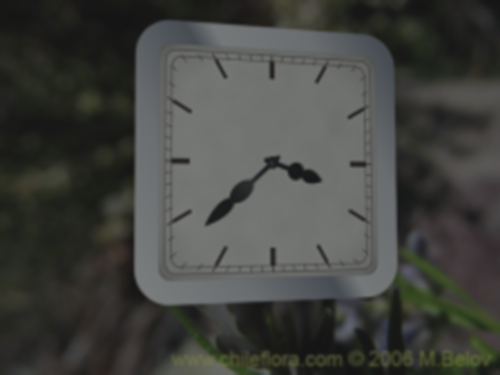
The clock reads 3 h 38 min
